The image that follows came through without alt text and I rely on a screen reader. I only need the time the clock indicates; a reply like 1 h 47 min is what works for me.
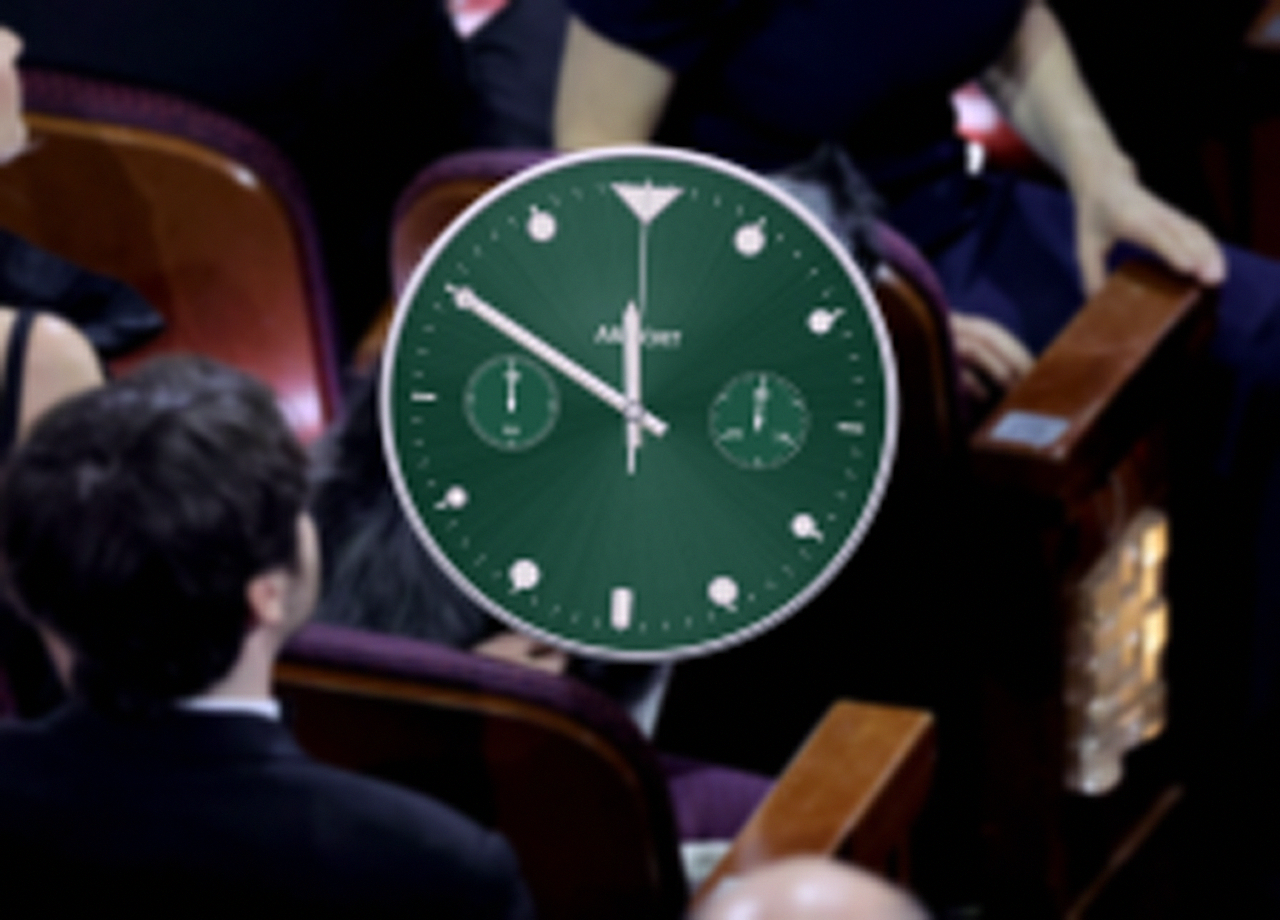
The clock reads 11 h 50 min
